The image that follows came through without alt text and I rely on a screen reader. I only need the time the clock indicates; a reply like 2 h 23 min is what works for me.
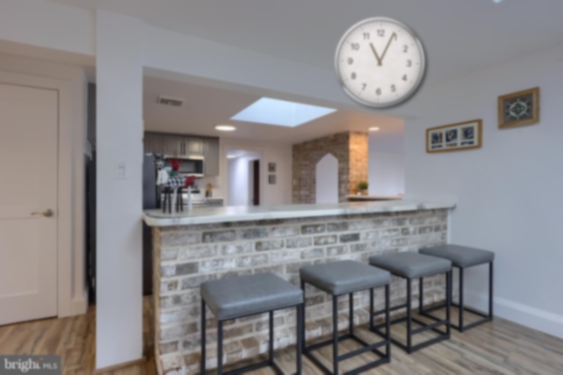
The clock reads 11 h 04 min
